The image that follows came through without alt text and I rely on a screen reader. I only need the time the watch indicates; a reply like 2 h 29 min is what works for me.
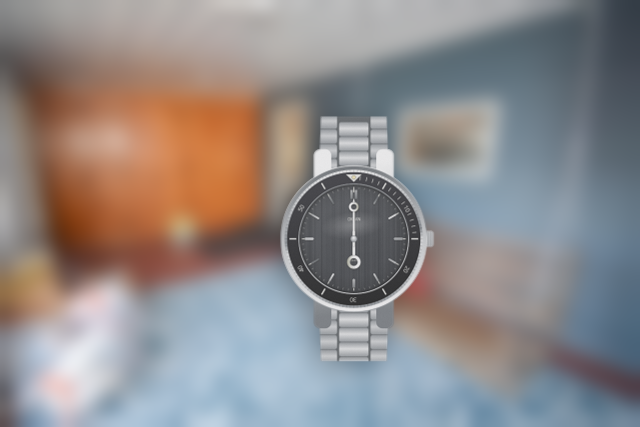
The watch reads 6 h 00 min
